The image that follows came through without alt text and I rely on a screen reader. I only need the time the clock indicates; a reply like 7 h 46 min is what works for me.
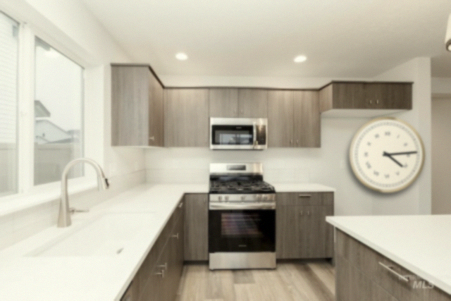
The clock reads 4 h 14 min
